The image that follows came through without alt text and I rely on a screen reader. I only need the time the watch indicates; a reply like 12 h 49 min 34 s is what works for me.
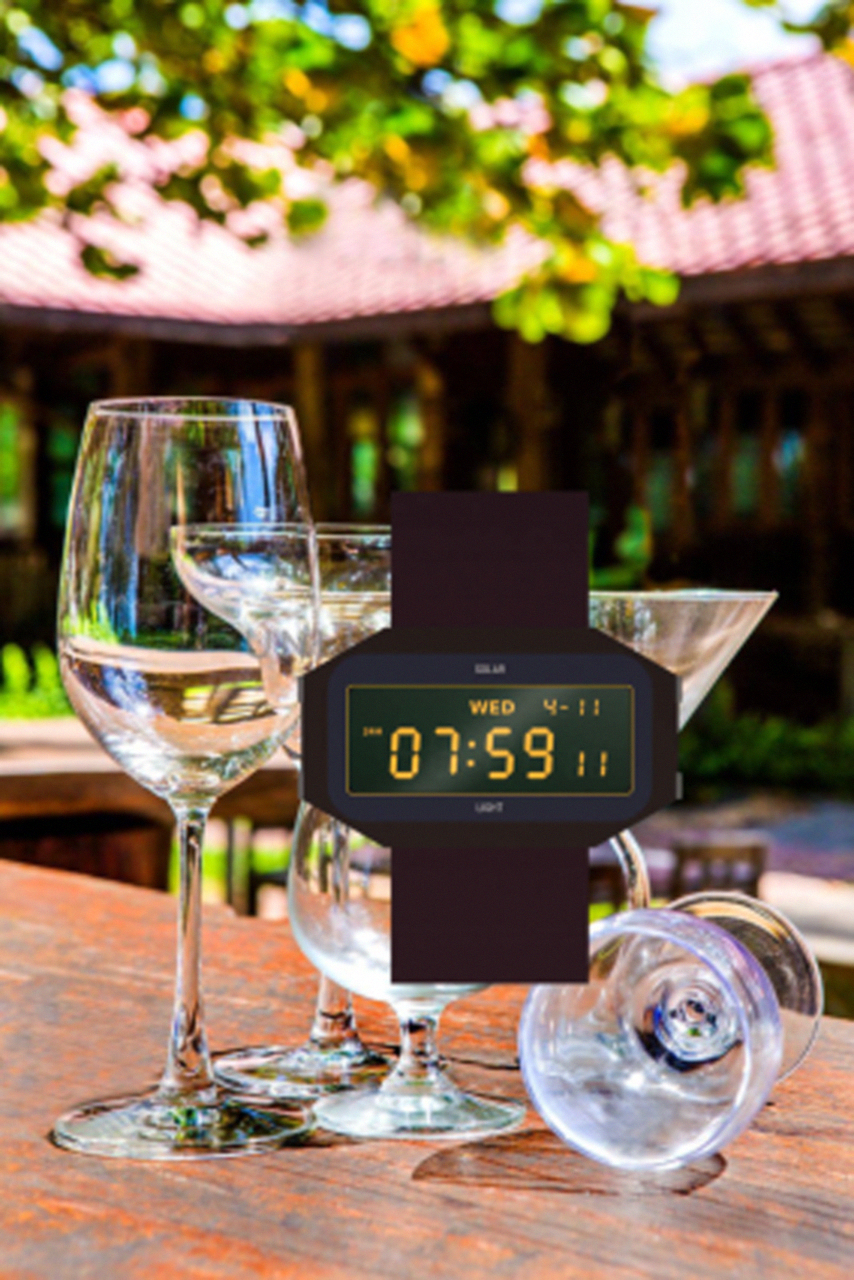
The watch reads 7 h 59 min 11 s
